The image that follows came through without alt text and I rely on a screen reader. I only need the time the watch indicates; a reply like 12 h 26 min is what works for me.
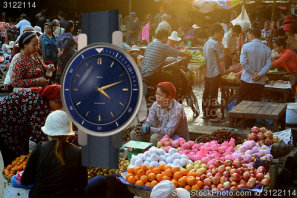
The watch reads 4 h 12 min
